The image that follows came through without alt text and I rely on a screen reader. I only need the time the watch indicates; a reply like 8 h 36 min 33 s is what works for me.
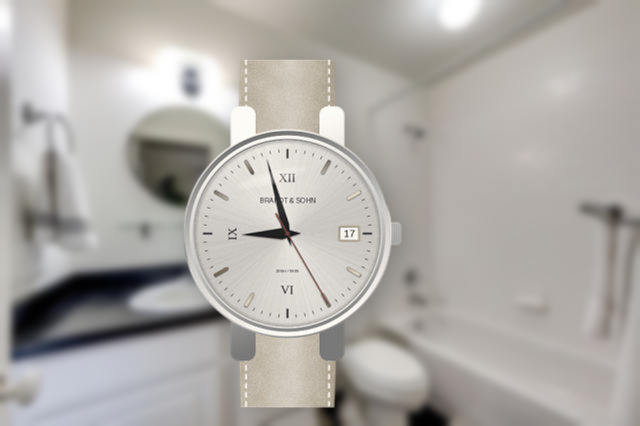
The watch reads 8 h 57 min 25 s
